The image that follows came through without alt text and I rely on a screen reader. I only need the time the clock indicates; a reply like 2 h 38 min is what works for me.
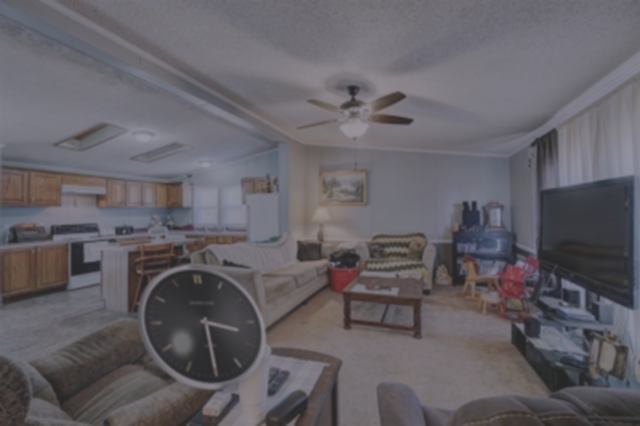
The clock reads 3 h 30 min
